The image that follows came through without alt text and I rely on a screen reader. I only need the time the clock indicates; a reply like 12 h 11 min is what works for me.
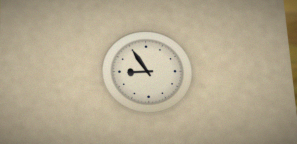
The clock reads 8 h 55 min
